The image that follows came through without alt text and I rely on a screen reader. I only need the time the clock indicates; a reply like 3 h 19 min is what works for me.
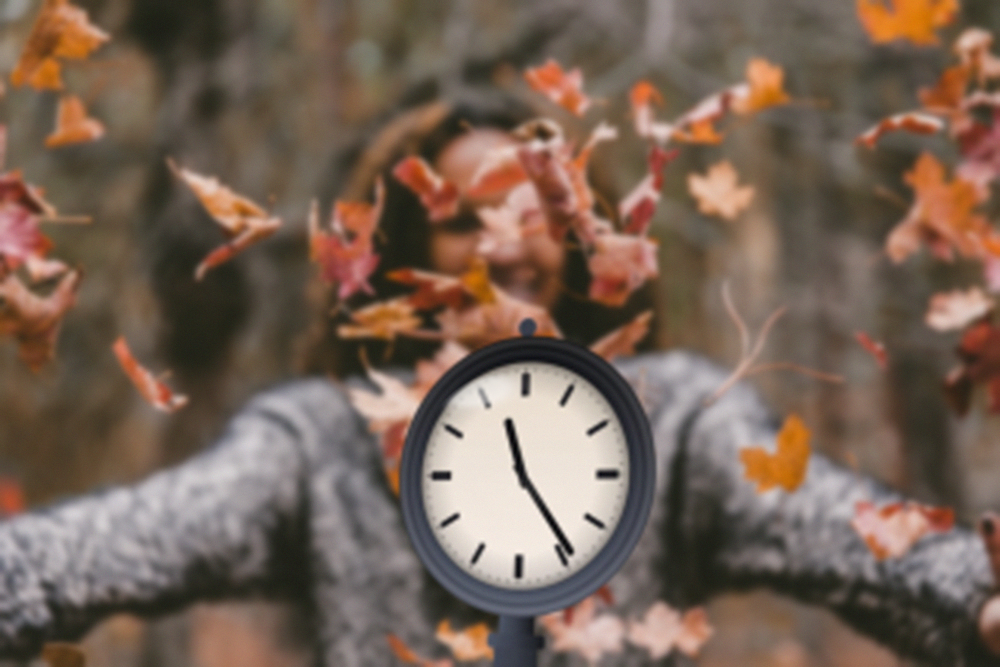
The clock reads 11 h 24 min
